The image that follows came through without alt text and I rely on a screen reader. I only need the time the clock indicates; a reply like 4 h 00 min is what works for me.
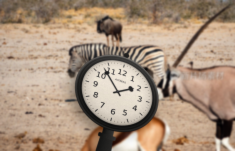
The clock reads 1 h 53 min
